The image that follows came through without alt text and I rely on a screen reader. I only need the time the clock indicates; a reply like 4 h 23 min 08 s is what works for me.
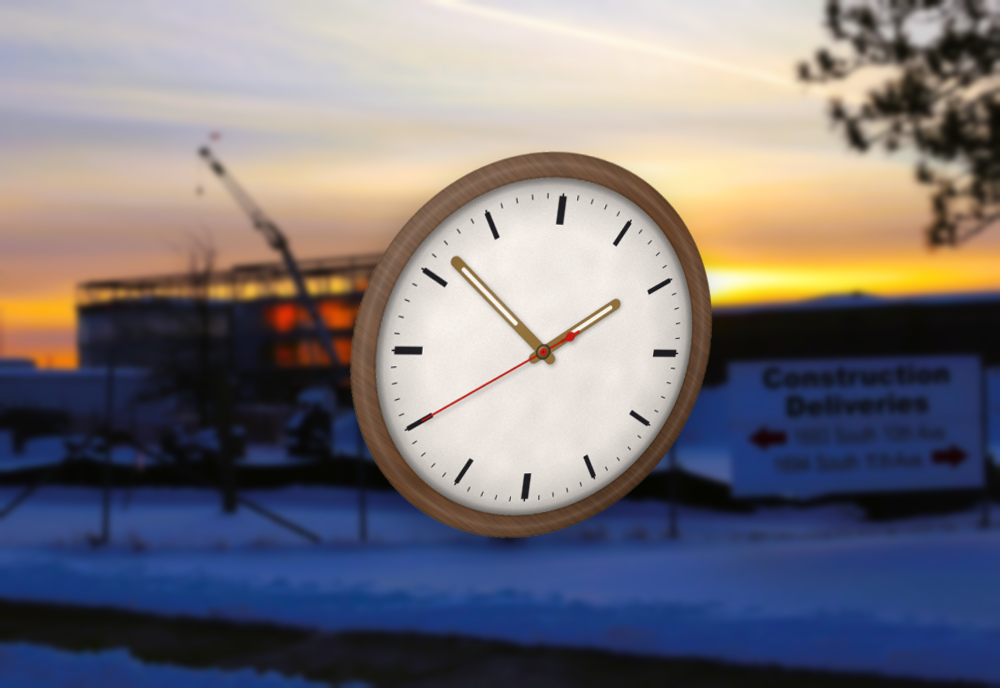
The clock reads 1 h 51 min 40 s
